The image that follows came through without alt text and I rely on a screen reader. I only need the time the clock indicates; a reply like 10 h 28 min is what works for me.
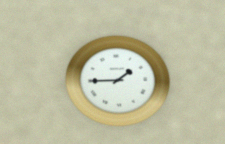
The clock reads 1 h 45 min
